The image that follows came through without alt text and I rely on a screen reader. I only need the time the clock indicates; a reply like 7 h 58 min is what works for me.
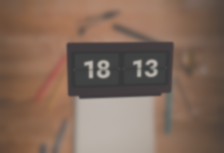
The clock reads 18 h 13 min
